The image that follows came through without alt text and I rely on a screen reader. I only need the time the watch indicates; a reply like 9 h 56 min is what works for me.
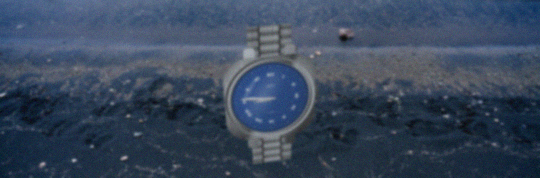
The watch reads 8 h 46 min
